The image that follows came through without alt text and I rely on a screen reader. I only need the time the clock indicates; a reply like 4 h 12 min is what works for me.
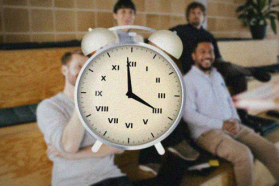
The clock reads 3 h 59 min
